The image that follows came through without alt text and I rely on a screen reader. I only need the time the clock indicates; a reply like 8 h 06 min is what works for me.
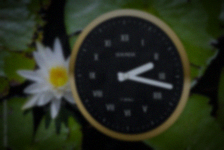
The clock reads 2 h 17 min
